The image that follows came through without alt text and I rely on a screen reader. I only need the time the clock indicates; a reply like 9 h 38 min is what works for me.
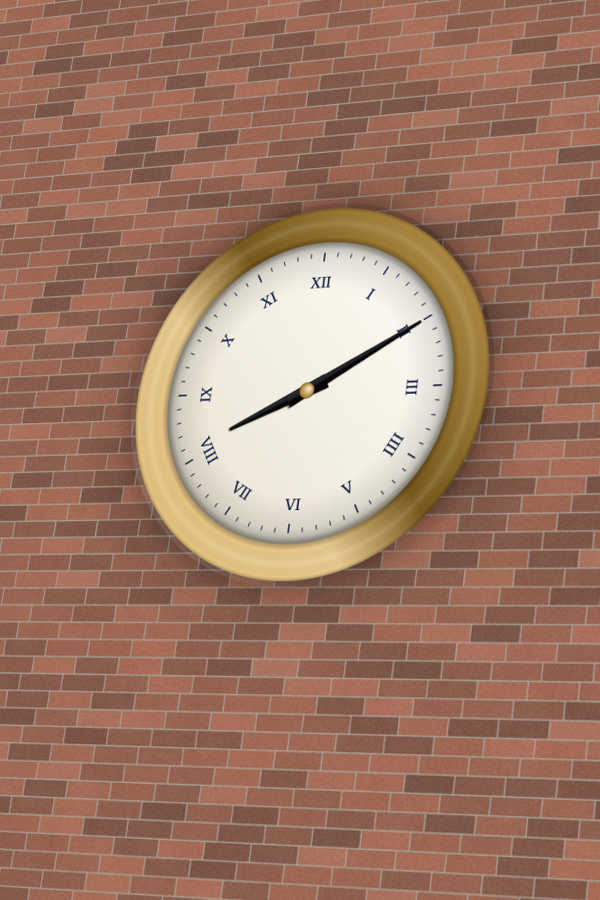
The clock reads 8 h 10 min
